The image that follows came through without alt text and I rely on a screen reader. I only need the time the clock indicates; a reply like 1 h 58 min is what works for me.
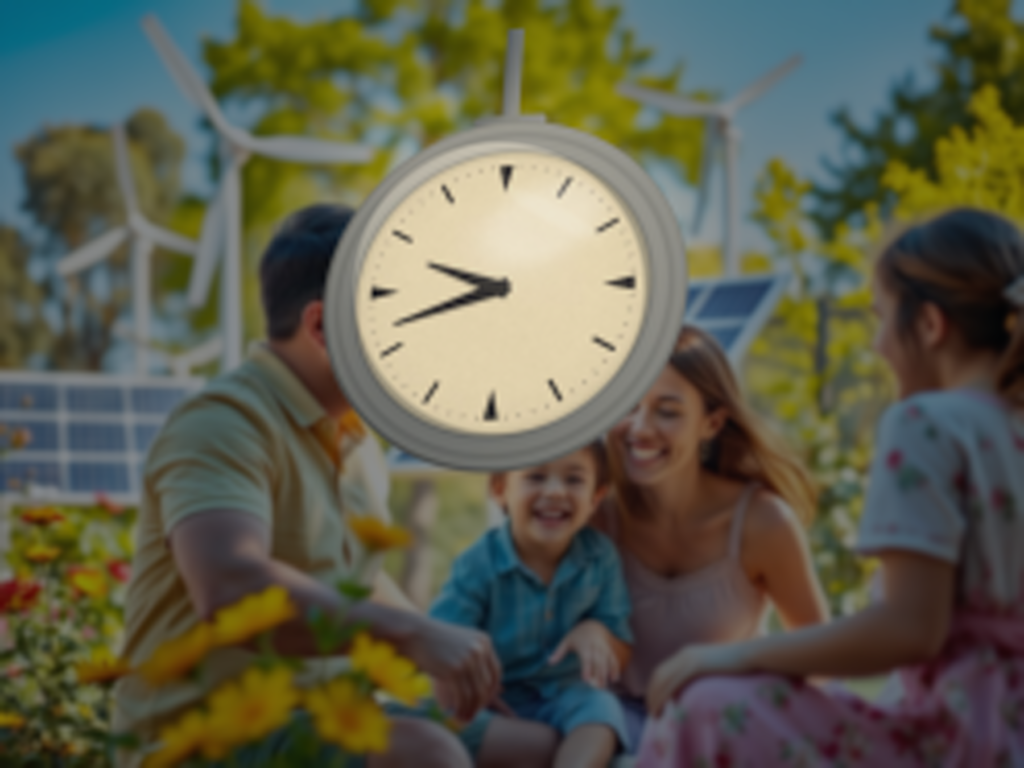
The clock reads 9 h 42 min
